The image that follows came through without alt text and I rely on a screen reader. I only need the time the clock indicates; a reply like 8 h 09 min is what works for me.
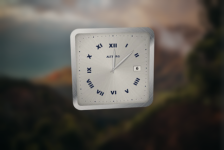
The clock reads 12 h 08 min
